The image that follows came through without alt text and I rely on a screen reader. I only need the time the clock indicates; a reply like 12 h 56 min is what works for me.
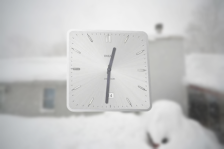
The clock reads 12 h 31 min
